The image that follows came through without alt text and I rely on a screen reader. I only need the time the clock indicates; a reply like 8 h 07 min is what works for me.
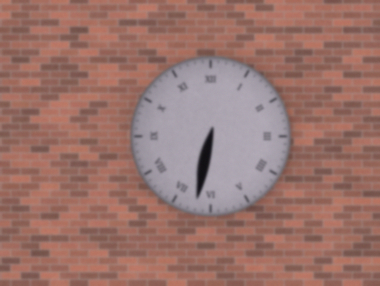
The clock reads 6 h 32 min
